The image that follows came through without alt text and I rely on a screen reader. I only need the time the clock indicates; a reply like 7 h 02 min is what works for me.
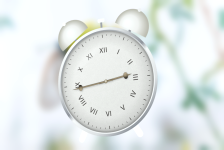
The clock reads 2 h 44 min
